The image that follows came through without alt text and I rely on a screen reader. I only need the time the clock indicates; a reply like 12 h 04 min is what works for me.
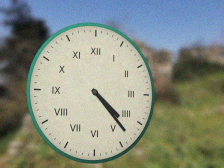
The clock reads 4 h 23 min
